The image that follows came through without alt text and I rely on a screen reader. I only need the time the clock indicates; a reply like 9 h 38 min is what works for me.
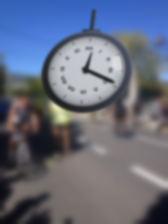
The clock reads 12 h 19 min
